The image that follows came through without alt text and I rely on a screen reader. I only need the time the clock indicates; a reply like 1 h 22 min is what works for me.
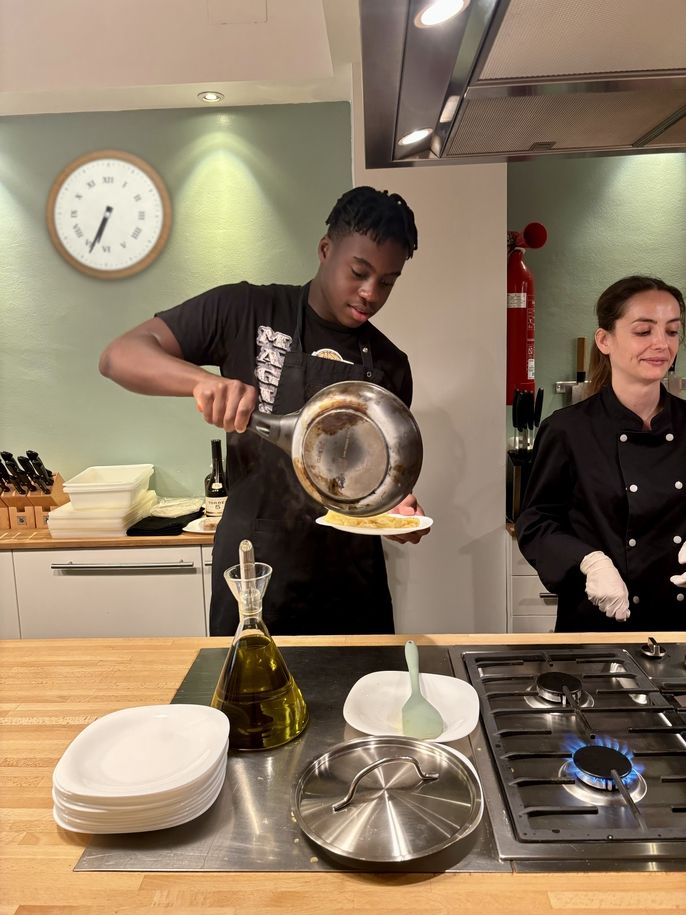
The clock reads 6 h 34 min
